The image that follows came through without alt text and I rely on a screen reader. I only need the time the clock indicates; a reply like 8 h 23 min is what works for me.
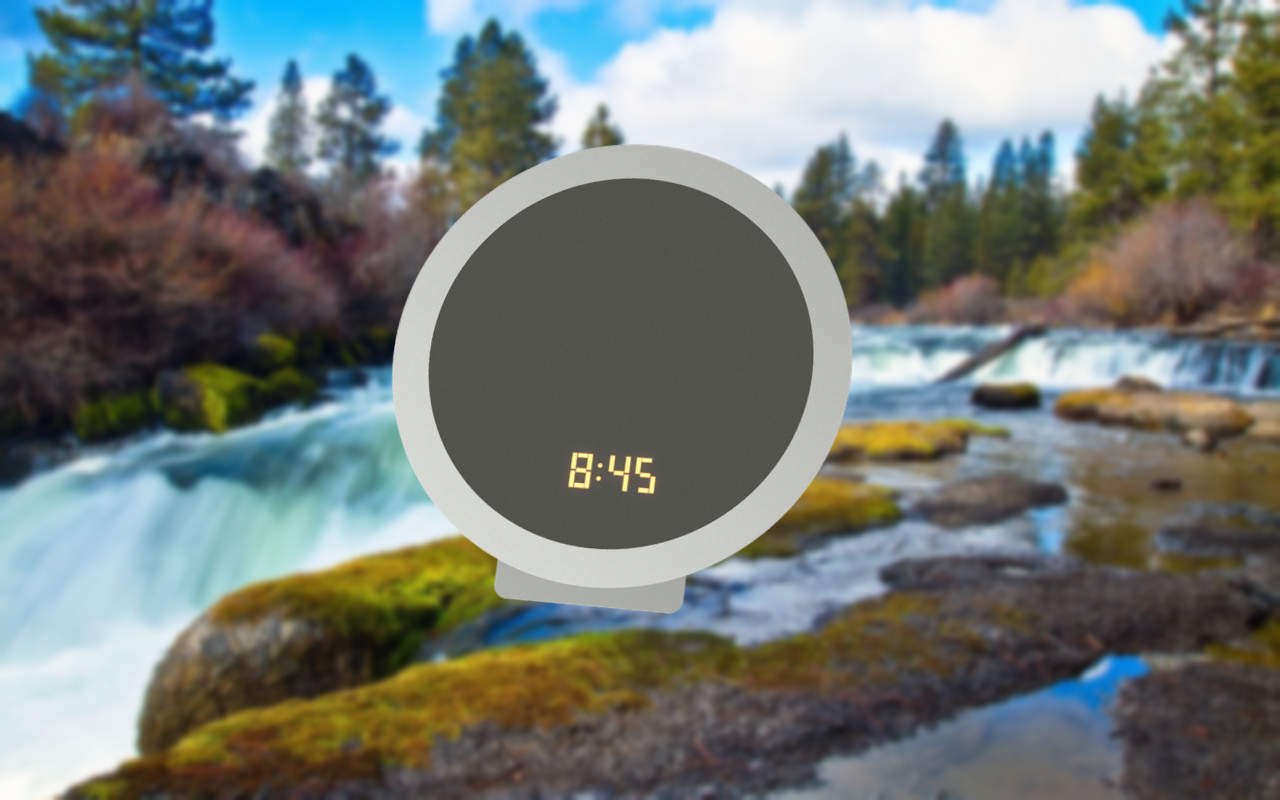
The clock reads 8 h 45 min
